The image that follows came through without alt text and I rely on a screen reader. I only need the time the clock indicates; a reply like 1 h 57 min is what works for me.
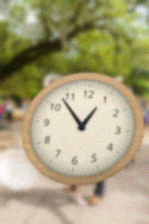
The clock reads 12 h 53 min
